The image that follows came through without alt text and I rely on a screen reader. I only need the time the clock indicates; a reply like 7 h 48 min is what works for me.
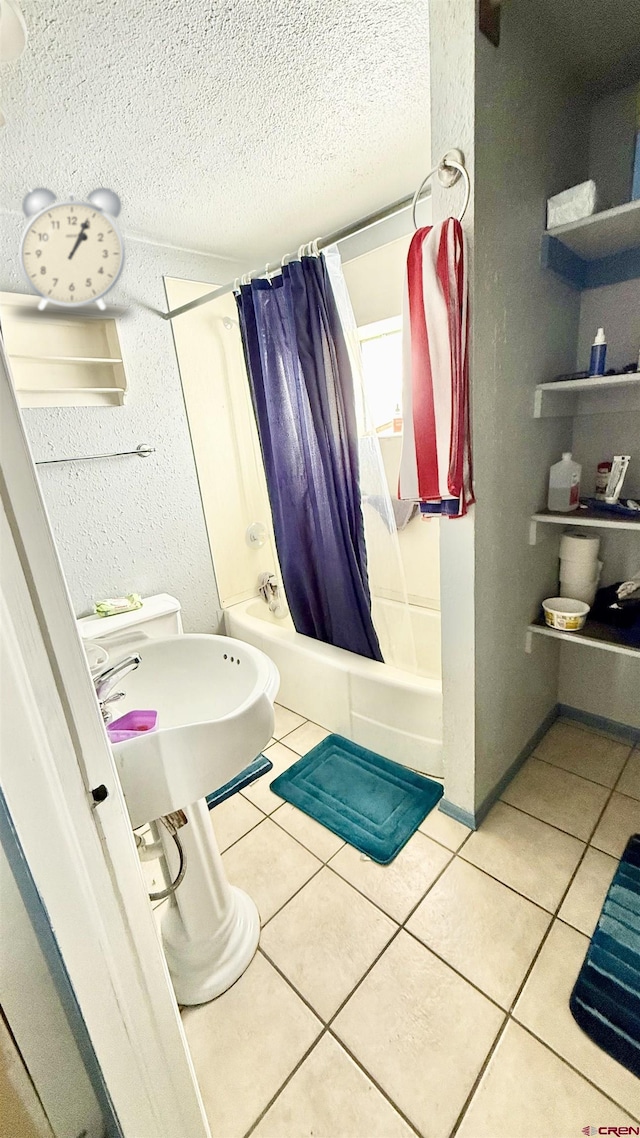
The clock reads 1 h 04 min
